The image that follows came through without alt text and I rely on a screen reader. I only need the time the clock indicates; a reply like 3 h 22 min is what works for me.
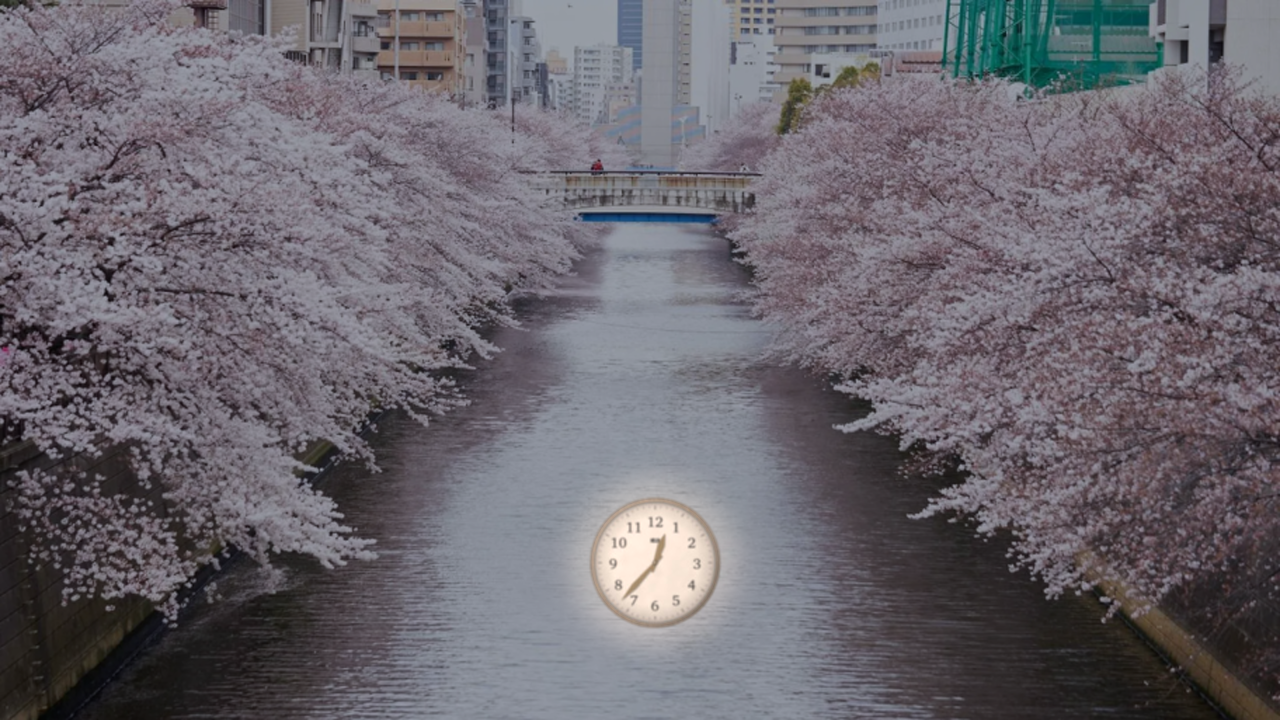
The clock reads 12 h 37 min
